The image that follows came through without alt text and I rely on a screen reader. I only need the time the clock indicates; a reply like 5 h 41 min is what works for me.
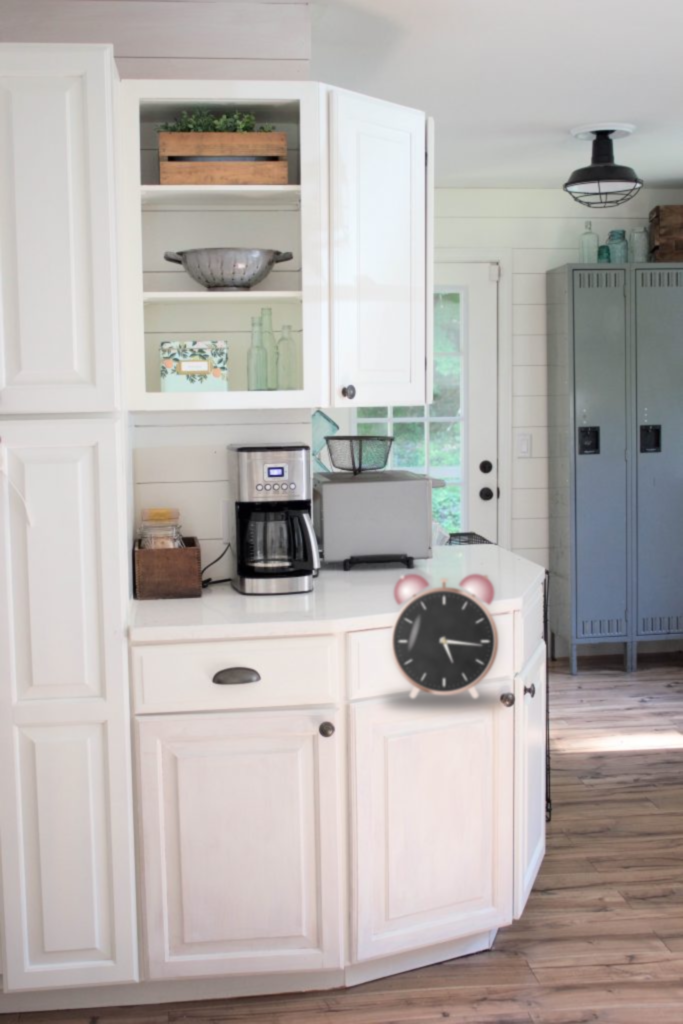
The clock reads 5 h 16 min
